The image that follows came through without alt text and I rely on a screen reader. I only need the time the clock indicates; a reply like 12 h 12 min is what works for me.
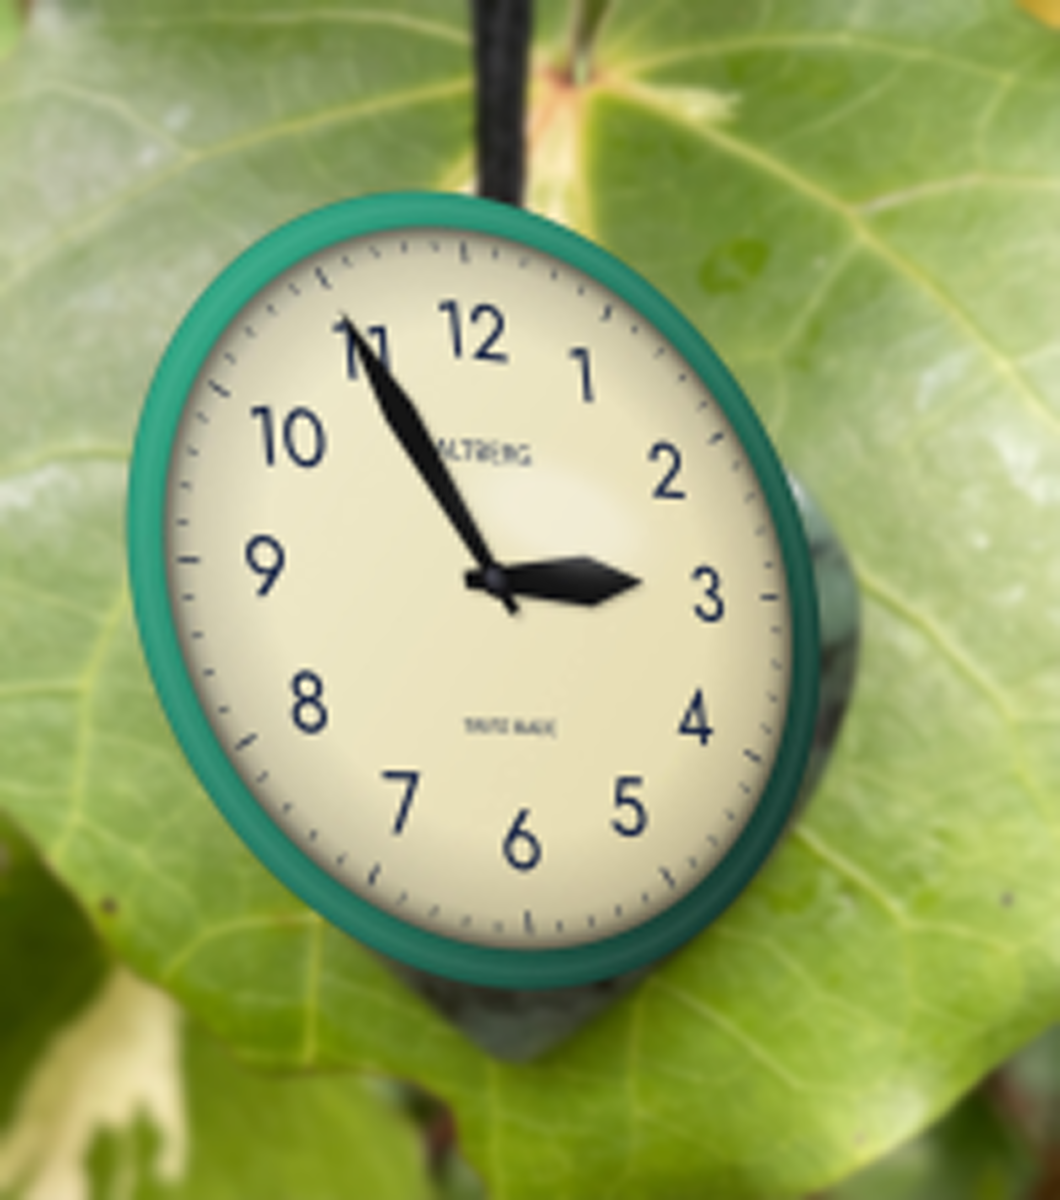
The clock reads 2 h 55 min
